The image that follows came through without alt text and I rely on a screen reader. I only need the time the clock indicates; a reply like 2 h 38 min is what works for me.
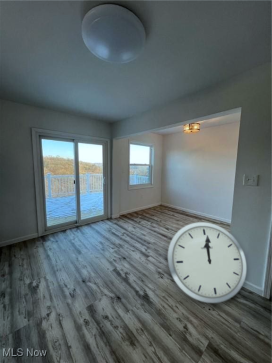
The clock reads 12 h 01 min
